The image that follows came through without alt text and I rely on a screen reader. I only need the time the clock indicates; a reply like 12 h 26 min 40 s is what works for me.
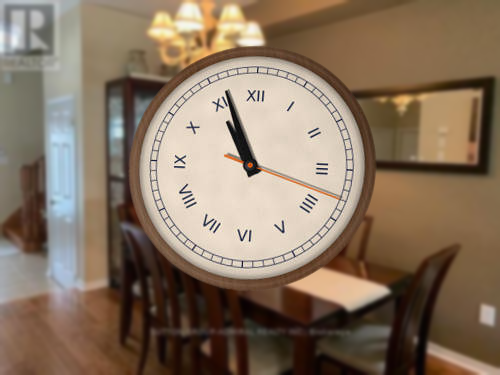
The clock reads 10 h 56 min 18 s
